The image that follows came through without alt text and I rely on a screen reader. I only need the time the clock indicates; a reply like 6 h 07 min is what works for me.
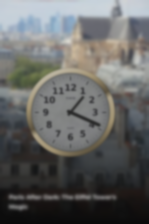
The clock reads 1 h 19 min
